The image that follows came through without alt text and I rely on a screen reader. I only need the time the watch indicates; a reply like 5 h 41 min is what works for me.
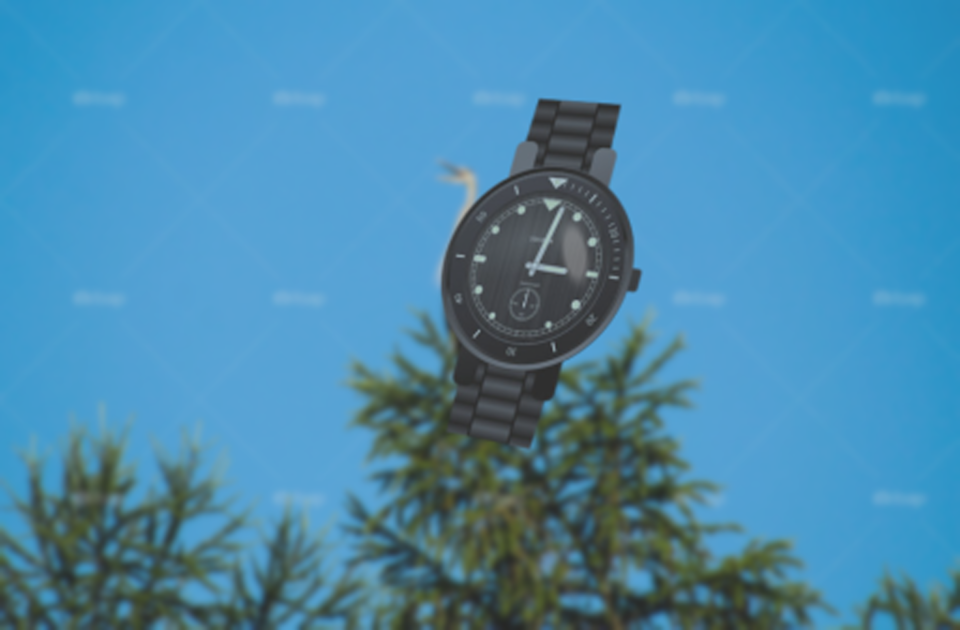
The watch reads 3 h 02 min
